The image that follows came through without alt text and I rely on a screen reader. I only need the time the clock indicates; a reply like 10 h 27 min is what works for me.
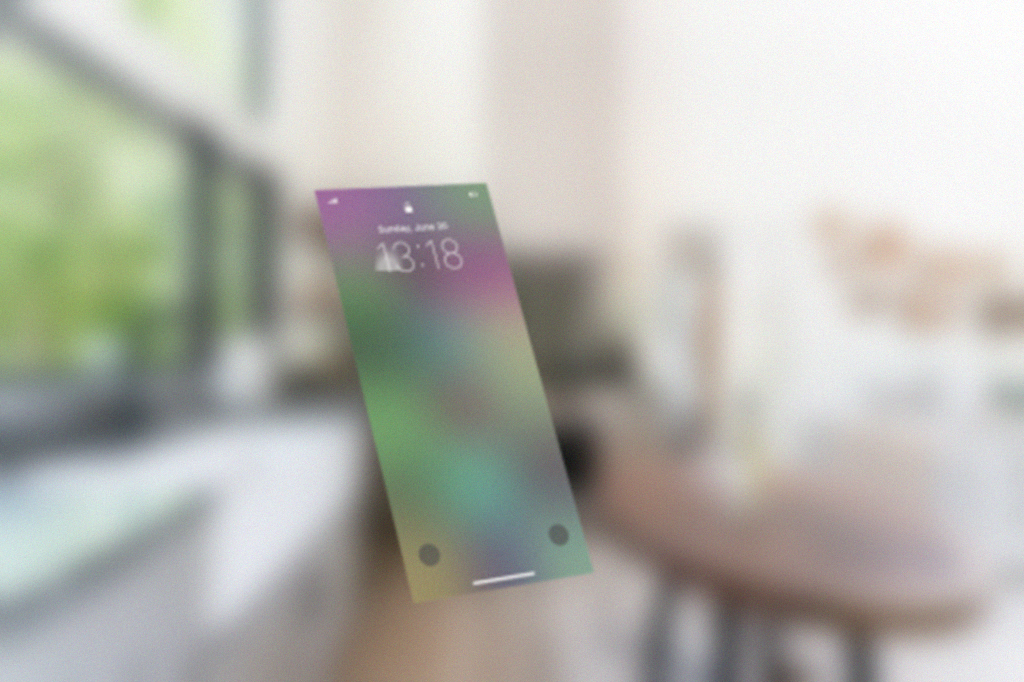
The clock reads 13 h 18 min
